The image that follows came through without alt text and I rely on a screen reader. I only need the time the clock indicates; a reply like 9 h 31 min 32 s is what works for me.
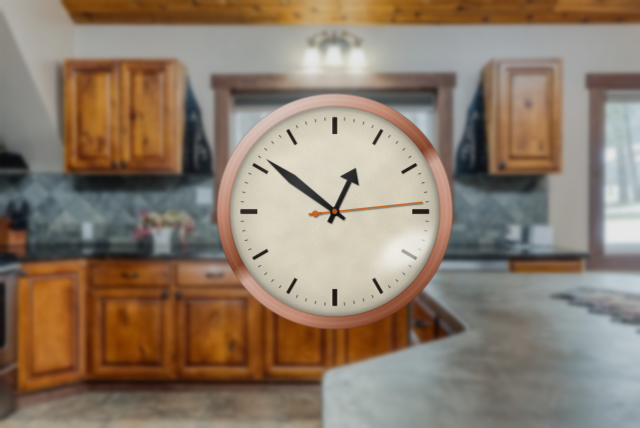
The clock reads 12 h 51 min 14 s
